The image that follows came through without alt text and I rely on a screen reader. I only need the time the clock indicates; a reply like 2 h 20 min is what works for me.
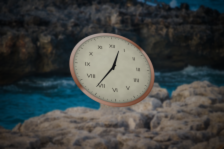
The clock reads 12 h 36 min
